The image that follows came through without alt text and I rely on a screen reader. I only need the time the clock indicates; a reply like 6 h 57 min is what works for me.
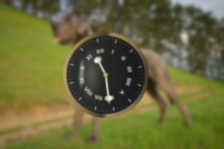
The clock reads 11 h 31 min
